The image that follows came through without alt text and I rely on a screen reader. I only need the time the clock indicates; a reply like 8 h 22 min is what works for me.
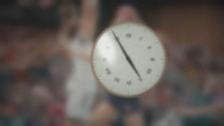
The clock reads 4 h 55 min
